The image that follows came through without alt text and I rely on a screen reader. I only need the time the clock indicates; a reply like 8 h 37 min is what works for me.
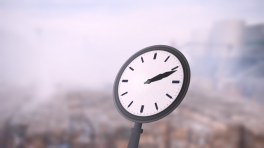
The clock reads 2 h 11 min
